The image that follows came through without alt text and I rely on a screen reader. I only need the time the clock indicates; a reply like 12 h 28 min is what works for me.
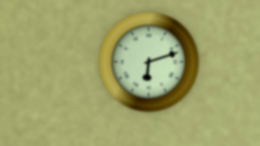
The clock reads 6 h 12 min
